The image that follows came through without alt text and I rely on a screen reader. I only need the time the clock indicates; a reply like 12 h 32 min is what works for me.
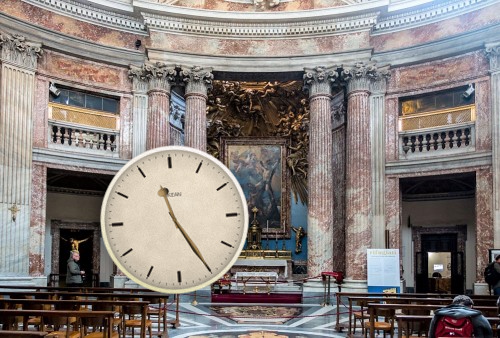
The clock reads 11 h 25 min
